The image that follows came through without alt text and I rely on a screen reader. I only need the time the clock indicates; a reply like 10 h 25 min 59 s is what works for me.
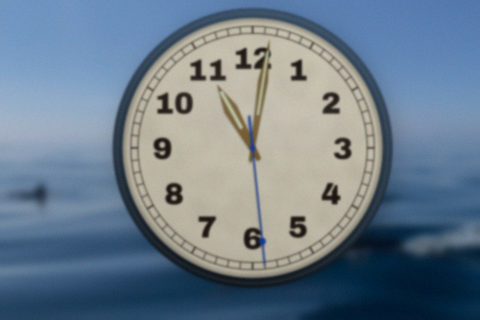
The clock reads 11 h 01 min 29 s
